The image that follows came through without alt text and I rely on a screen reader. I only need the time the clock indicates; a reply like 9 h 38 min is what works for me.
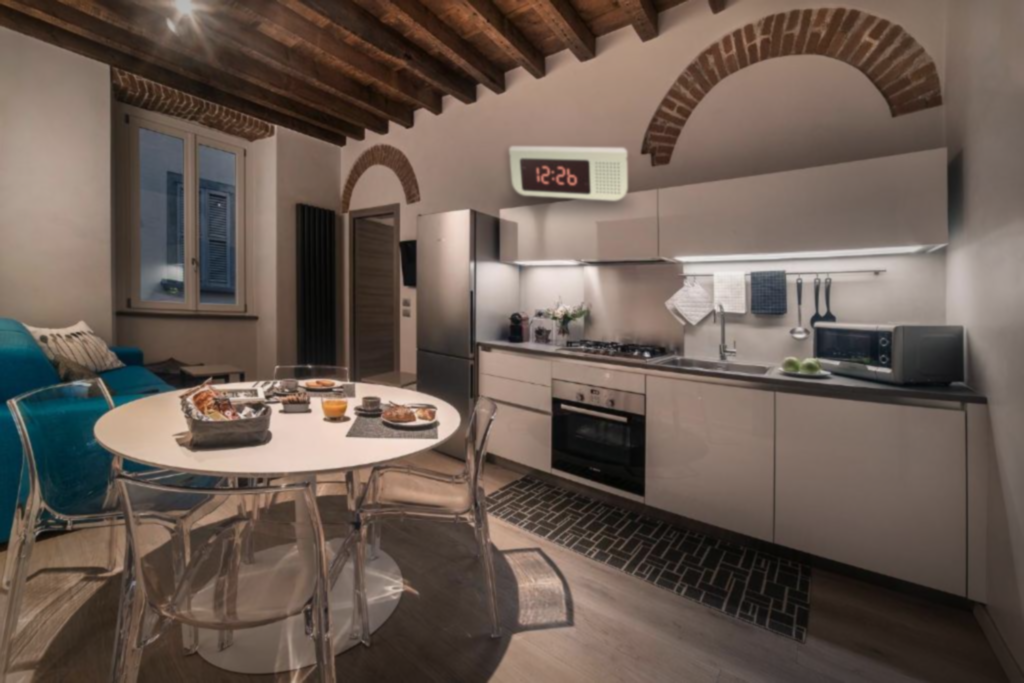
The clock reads 12 h 26 min
